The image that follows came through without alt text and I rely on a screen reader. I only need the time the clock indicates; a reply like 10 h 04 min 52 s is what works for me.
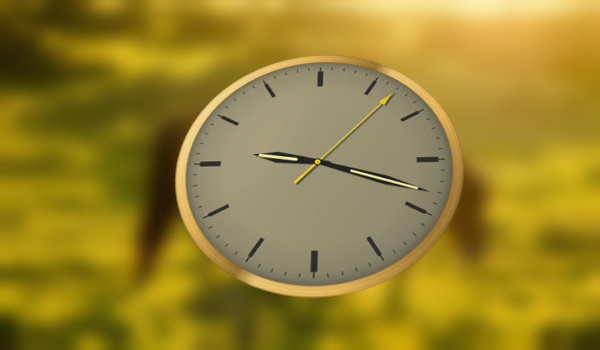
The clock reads 9 h 18 min 07 s
